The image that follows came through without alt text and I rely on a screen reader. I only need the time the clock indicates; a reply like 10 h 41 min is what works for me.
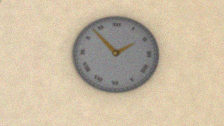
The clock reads 1 h 53 min
